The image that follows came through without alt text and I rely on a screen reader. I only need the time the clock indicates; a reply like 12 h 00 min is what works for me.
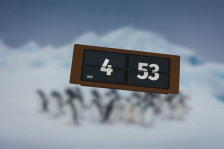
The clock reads 4 h 53 min
